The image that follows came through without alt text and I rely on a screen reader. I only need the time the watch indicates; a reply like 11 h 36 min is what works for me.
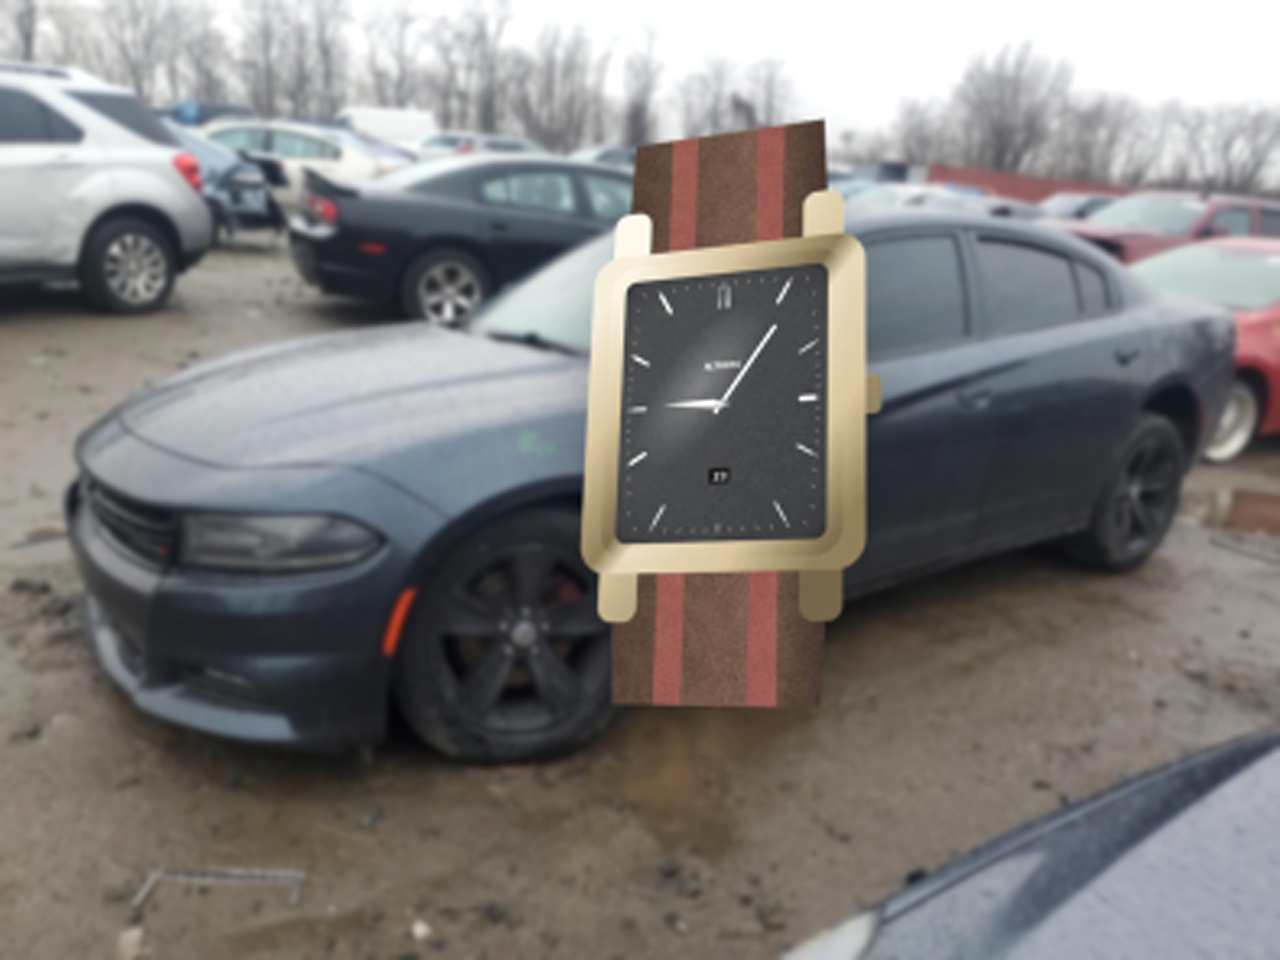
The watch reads 9 h 06 min
